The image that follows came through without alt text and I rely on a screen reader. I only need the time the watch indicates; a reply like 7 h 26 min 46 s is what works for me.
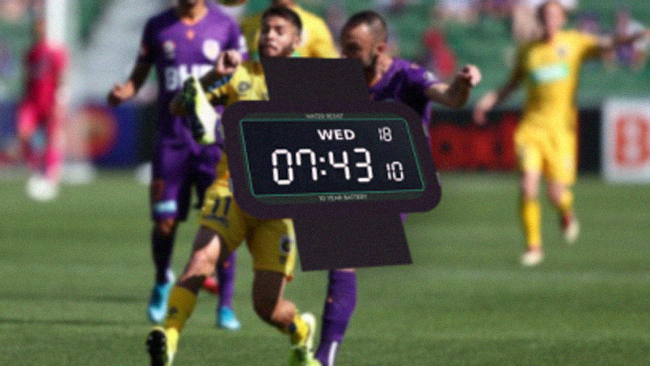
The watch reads 7 h 43 min 10 s
